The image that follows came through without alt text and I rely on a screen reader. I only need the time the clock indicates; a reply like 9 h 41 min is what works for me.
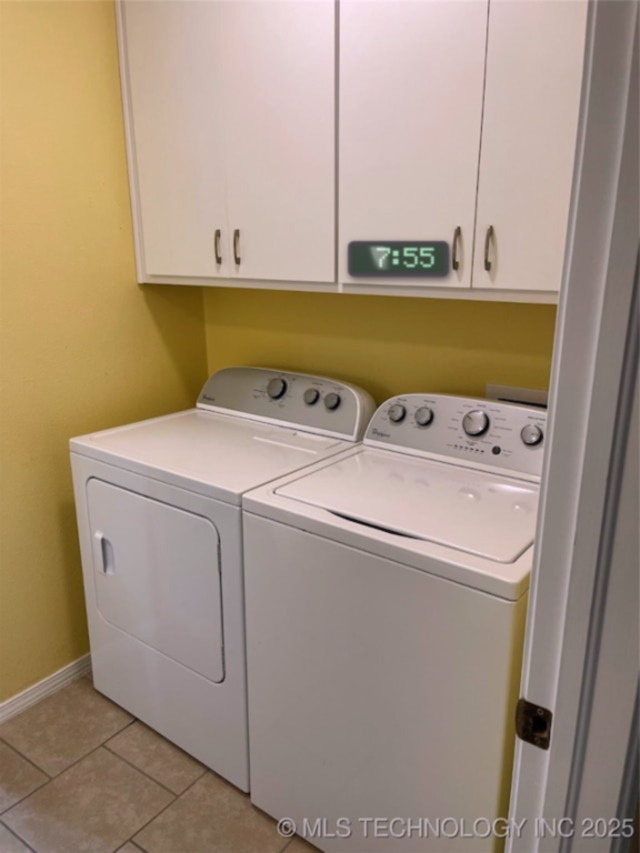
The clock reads 7 h 55 min
